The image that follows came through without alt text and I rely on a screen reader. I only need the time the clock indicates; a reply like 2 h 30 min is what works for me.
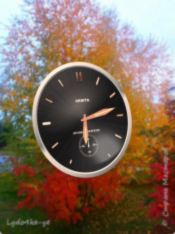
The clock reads 6 h 13 min
